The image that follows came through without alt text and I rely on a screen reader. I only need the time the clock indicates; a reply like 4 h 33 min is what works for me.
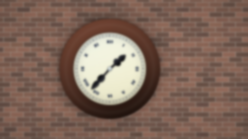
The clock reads 1 h 37 min
